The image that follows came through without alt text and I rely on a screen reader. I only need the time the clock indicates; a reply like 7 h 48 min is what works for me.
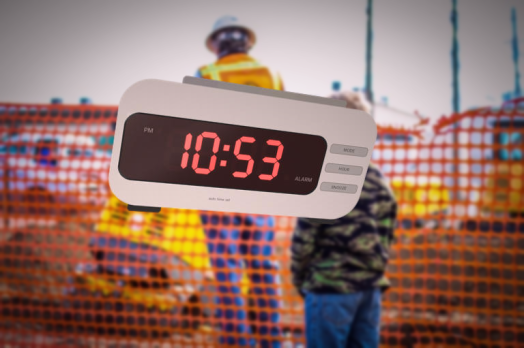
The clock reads 10 h 53 min
